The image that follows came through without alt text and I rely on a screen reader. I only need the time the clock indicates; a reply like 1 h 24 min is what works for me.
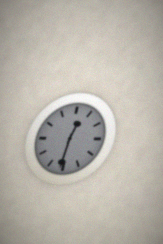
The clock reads 12 h 31 min
